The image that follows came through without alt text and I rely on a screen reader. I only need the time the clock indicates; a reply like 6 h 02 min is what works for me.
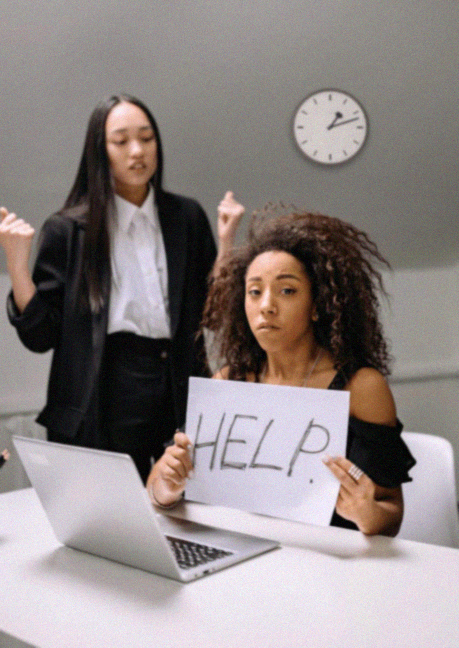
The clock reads 1 h 12 min
